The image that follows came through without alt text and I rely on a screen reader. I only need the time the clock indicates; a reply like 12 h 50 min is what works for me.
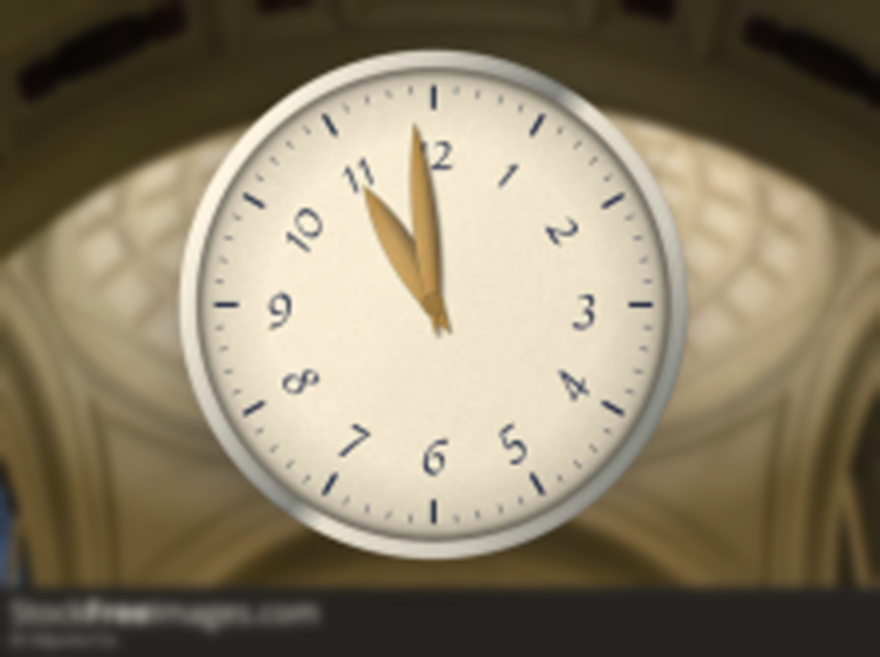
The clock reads 10 h 59 min
